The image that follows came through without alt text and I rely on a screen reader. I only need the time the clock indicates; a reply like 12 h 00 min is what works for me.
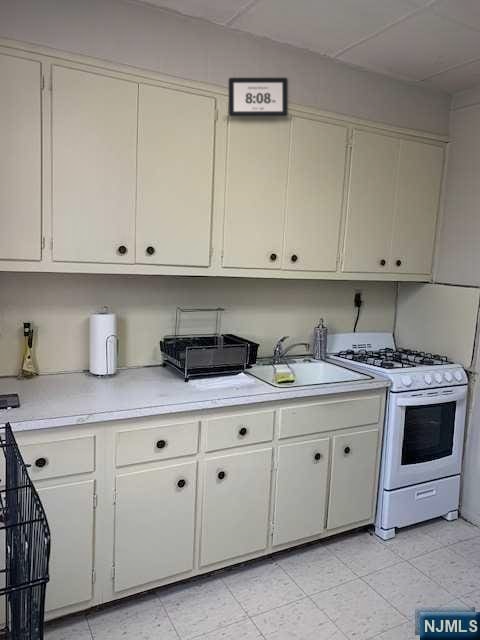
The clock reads 8 h 08 min
